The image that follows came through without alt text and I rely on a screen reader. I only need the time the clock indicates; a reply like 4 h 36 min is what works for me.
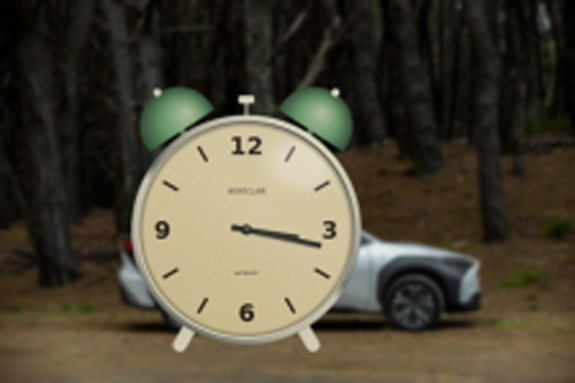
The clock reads 3 h 17 min
